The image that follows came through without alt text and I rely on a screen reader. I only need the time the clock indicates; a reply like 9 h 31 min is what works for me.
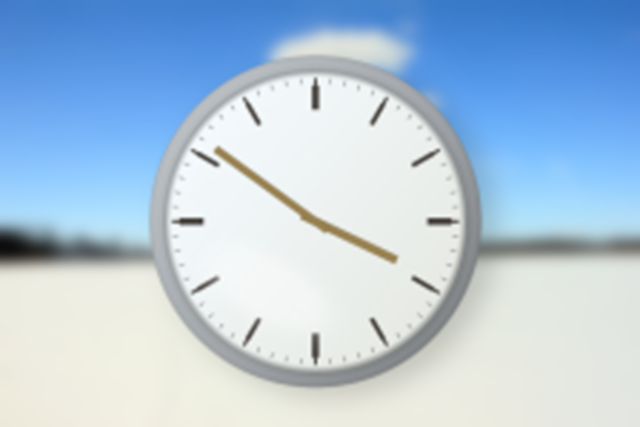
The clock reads 3 h 51 min
